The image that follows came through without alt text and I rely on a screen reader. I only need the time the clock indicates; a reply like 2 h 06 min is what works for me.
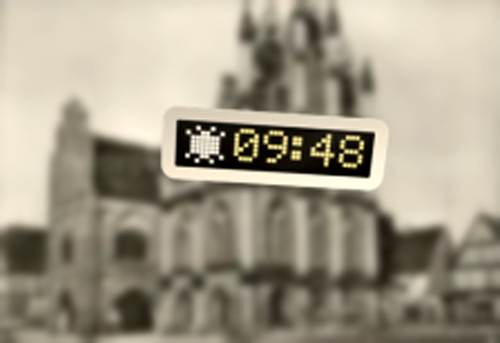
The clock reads 9 h 48 min
